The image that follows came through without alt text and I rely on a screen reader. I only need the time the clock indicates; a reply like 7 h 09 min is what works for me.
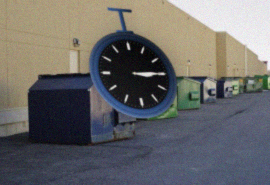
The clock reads 3 h 15 min
